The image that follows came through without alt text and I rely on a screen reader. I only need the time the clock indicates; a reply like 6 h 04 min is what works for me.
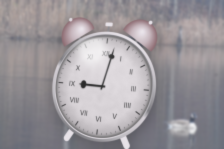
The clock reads 9 h 02 min
